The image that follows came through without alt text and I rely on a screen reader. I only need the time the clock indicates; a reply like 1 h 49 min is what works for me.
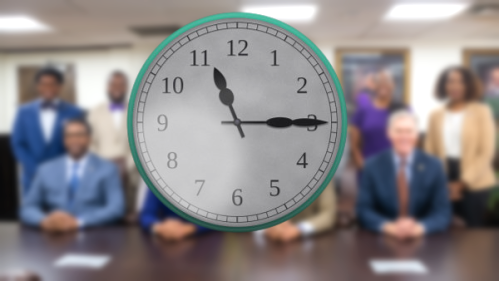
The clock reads 11 h 15 min
